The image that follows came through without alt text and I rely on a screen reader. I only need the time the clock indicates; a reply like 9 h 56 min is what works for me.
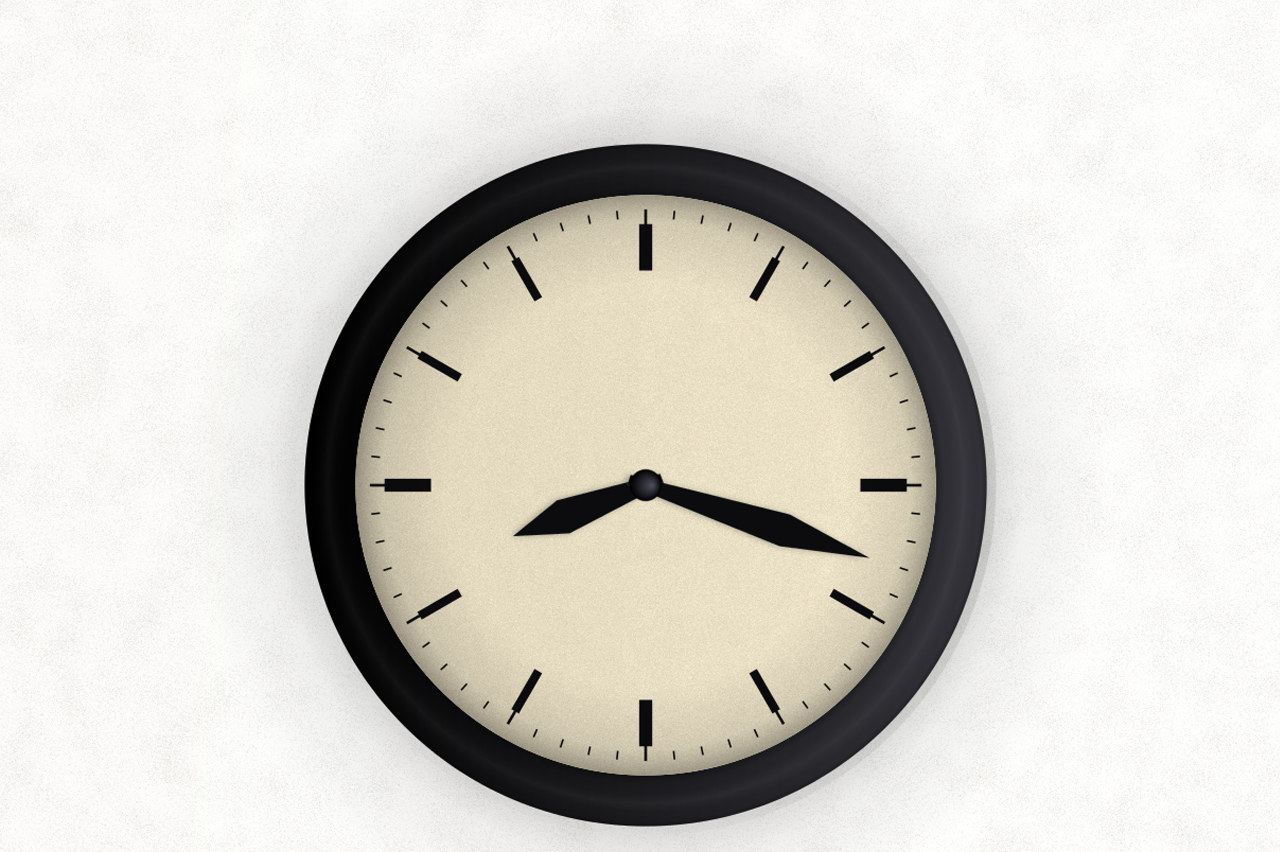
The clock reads 8 h 18 min
